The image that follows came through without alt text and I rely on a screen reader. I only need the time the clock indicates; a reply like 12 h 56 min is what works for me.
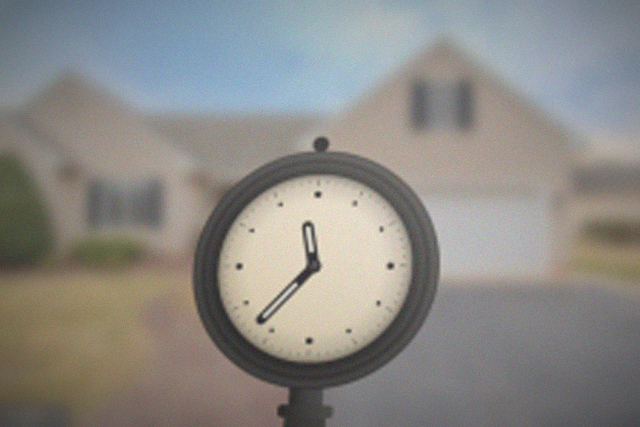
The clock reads 11 h 37 min
